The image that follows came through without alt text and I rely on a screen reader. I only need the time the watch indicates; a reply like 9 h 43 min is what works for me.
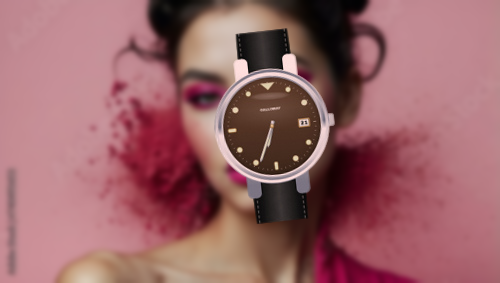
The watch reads 6 h 34 min
